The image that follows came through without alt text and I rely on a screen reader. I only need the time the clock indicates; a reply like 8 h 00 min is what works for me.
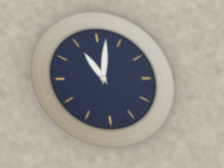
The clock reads 11 h 02 min
